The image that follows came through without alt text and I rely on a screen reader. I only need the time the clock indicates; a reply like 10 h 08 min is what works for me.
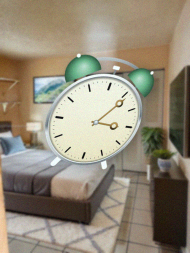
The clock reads 3 h 06 min
